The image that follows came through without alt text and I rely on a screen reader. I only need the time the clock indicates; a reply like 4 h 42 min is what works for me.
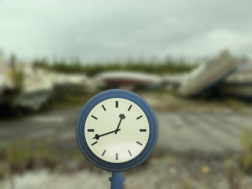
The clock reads 12 h 42 min
